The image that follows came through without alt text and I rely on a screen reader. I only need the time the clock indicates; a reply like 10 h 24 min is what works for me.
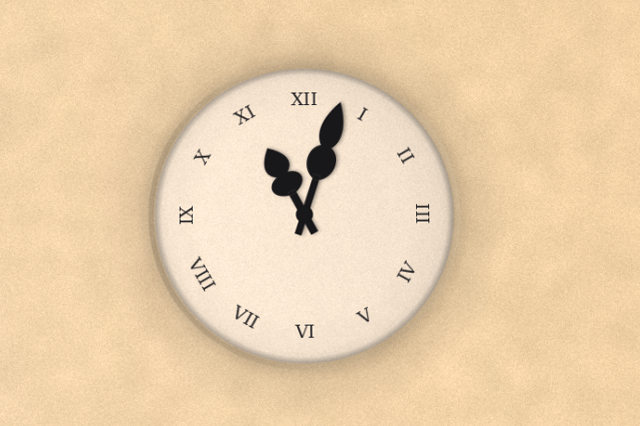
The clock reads 11 h 03 min
